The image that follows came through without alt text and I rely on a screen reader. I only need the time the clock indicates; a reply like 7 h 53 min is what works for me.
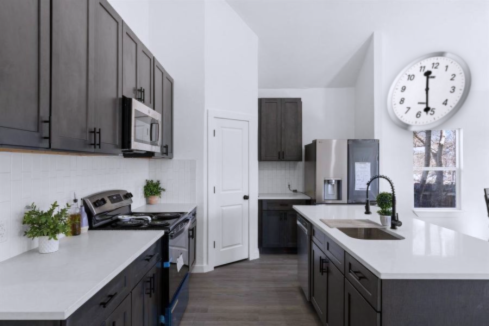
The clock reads 11 h 27 min
